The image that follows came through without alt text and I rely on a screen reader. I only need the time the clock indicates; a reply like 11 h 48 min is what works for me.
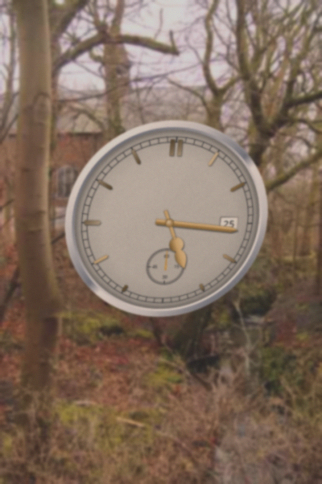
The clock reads 5 h 16 min
